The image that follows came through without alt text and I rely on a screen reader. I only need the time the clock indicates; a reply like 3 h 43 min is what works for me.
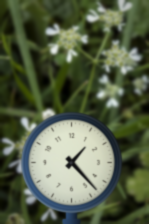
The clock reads 1 h 23 min
